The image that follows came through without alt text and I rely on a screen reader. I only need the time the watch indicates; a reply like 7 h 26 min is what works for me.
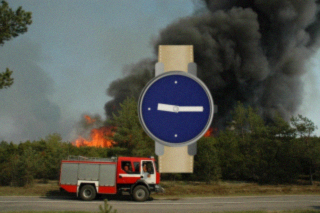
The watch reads 9 h 15 min
